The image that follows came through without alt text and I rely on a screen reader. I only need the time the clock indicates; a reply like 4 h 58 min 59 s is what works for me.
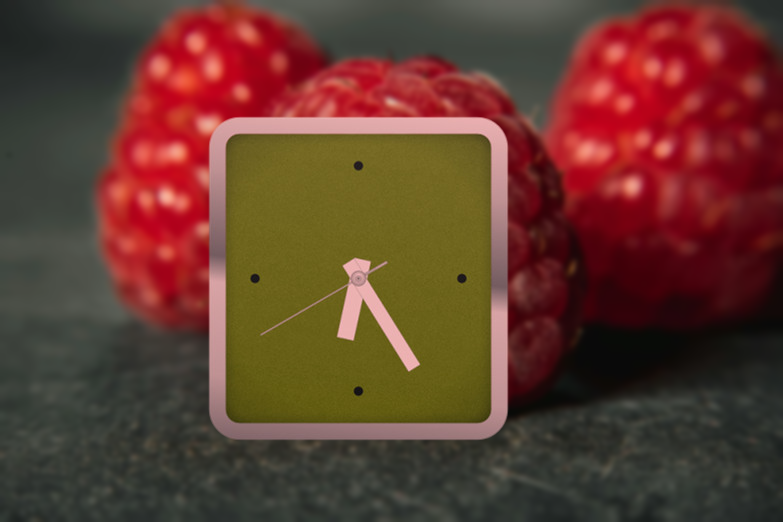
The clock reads 6 h 24 min 40 s
